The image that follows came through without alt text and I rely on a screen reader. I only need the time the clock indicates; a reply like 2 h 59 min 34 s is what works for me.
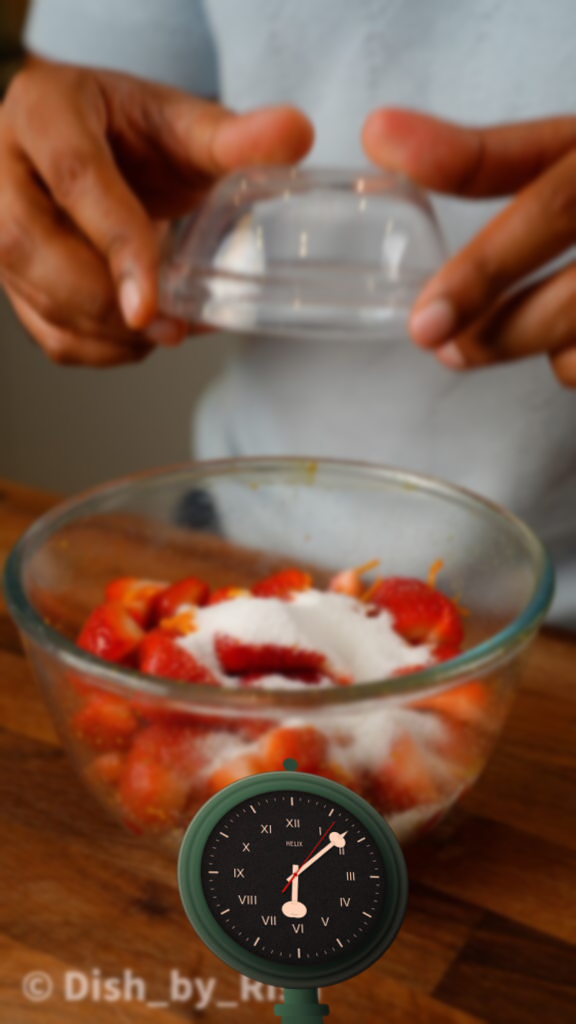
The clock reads 6 h 08 min 06 s
